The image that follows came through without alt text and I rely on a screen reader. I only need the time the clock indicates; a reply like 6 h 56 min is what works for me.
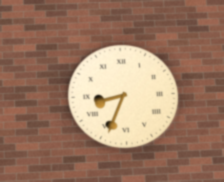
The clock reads 8 h 34 min
